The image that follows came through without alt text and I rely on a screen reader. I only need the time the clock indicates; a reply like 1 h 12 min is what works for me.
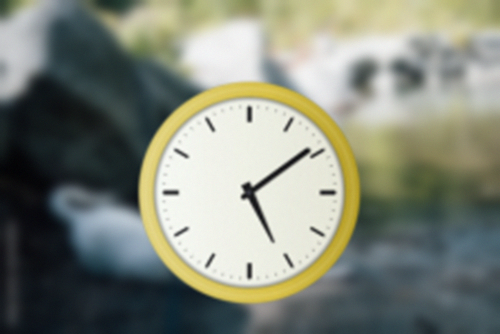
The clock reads 5 h 09 min
